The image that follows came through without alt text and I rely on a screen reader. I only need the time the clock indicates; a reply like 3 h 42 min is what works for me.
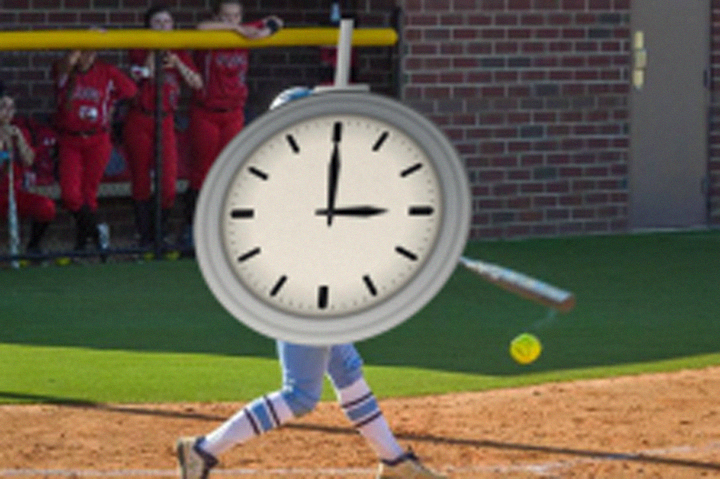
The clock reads 3 h 00 min
